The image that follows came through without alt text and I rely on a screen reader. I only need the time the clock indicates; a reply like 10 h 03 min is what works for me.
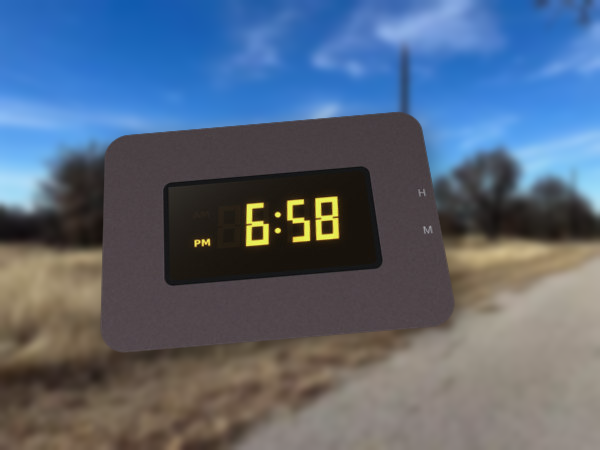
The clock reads 6 h 58 min
